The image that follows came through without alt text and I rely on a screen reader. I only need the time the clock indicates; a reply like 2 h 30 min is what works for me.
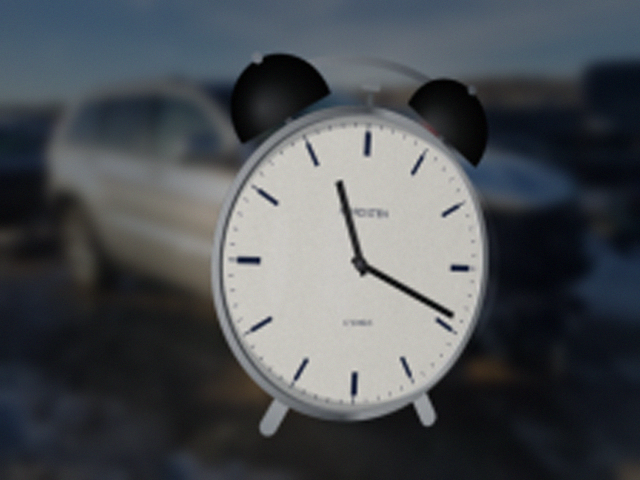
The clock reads 11 h 19 min
